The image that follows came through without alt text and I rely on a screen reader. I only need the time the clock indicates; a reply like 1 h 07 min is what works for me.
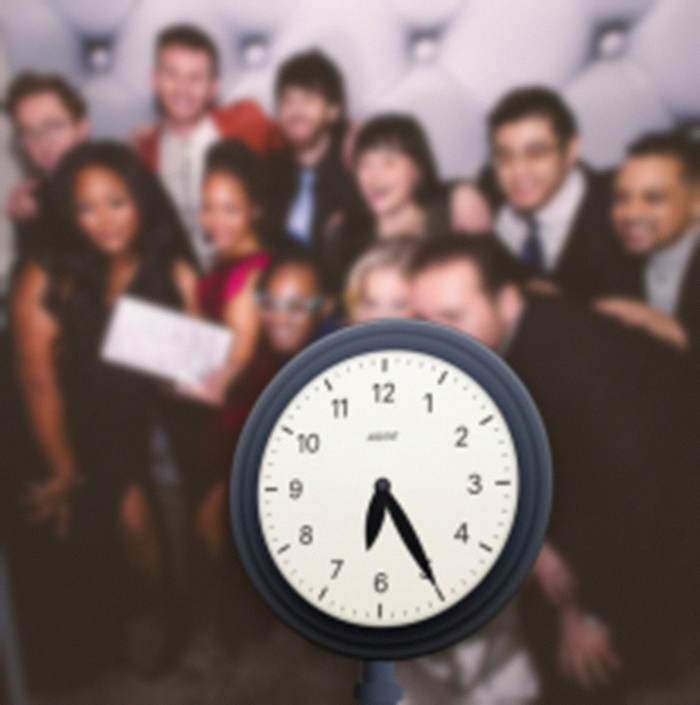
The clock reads 6 h 25 min
